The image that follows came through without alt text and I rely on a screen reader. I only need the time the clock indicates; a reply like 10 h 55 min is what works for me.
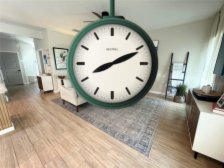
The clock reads 8 h 11 min
